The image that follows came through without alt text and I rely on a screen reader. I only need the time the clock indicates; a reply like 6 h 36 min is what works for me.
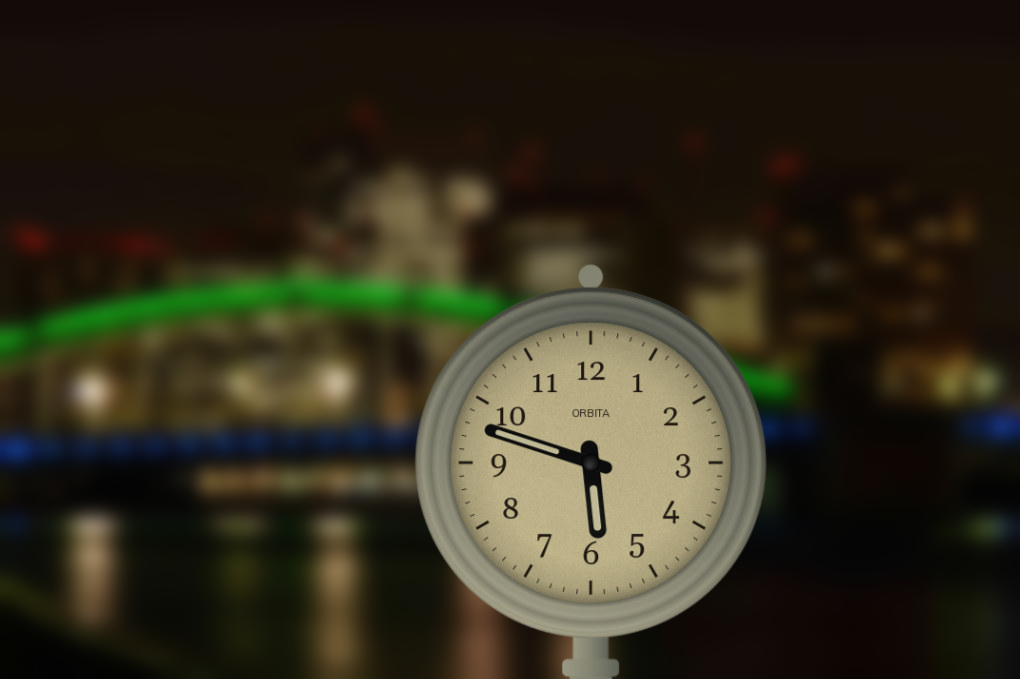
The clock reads 5 h 48 min
